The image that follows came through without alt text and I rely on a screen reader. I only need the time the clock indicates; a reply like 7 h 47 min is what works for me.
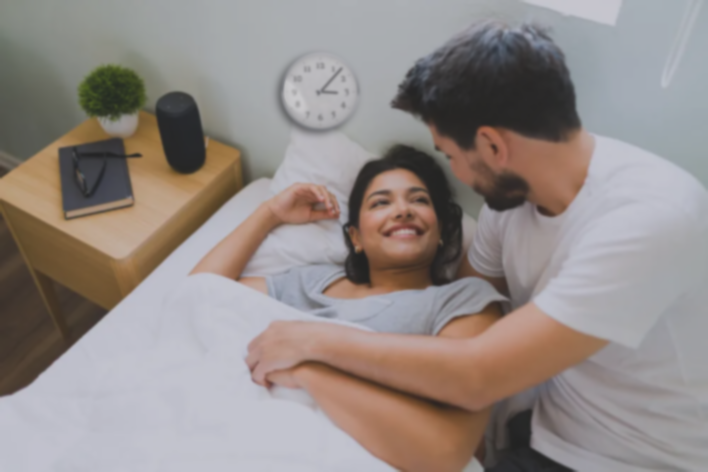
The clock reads 3 h 07 min
